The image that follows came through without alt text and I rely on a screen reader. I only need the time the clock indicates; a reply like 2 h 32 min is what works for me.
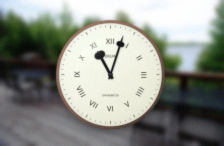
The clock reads 11 h 03 min
